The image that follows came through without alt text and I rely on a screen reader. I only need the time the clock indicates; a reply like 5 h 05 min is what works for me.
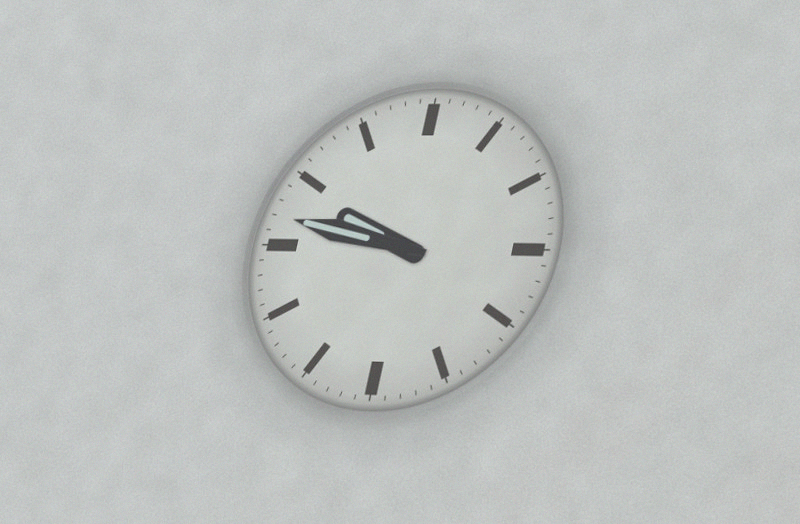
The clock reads 9 h 47 min
